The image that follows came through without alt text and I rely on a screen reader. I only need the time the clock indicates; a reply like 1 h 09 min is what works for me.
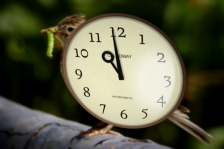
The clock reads 10 h 59 min
